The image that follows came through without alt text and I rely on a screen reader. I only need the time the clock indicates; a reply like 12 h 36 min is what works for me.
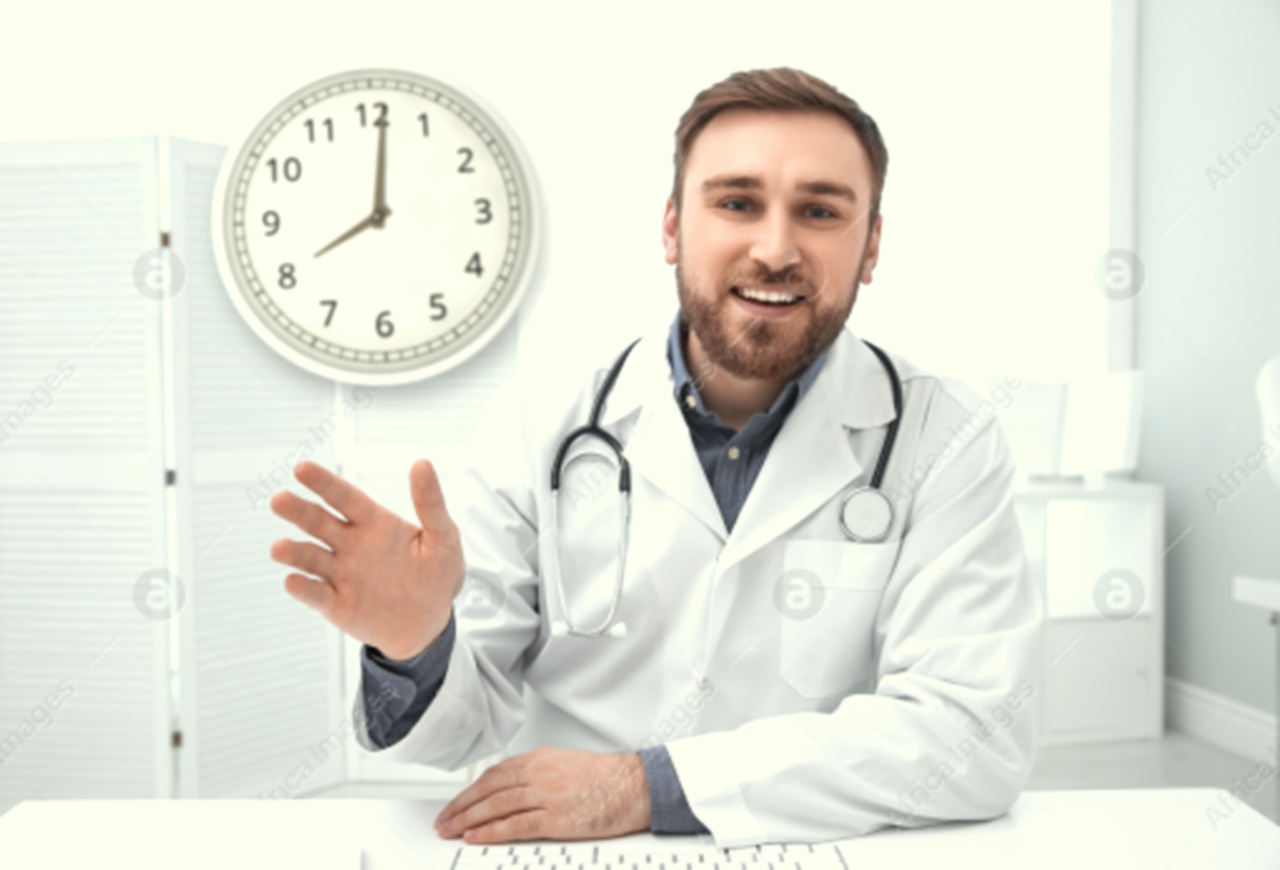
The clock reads 8 h 01 min
